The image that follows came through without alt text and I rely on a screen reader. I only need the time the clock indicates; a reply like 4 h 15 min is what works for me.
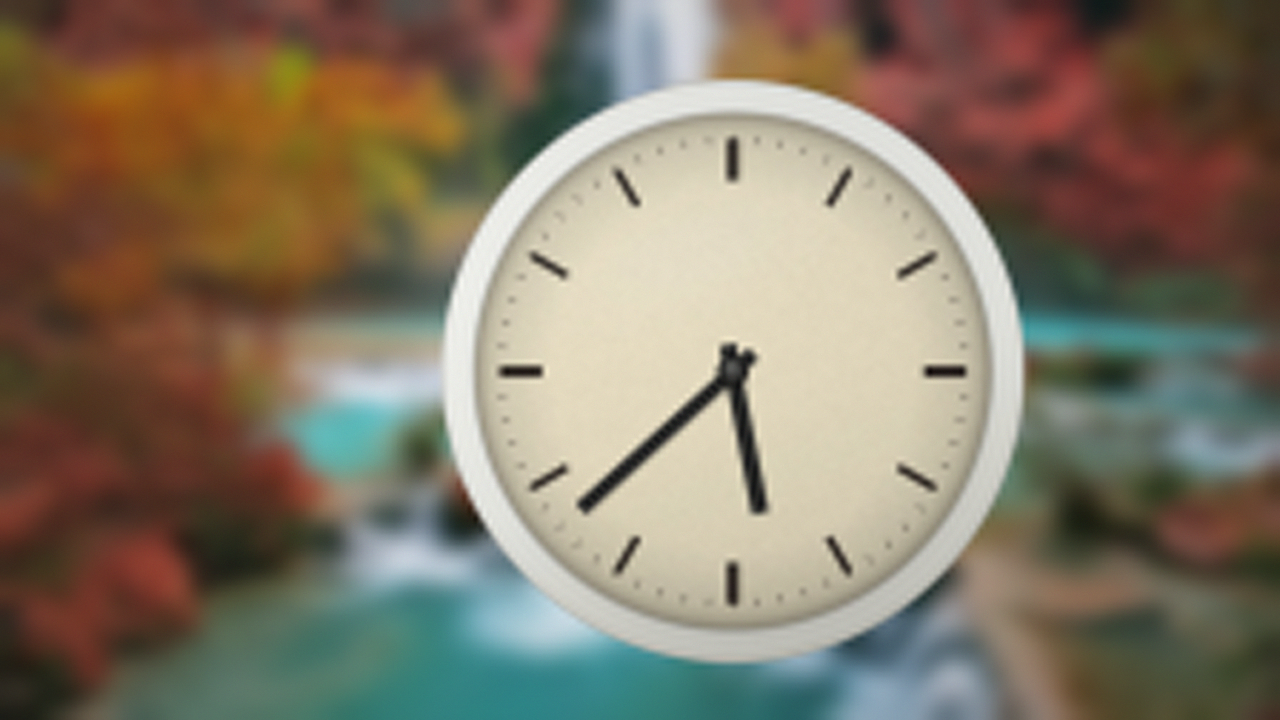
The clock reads 5 h 38 min
